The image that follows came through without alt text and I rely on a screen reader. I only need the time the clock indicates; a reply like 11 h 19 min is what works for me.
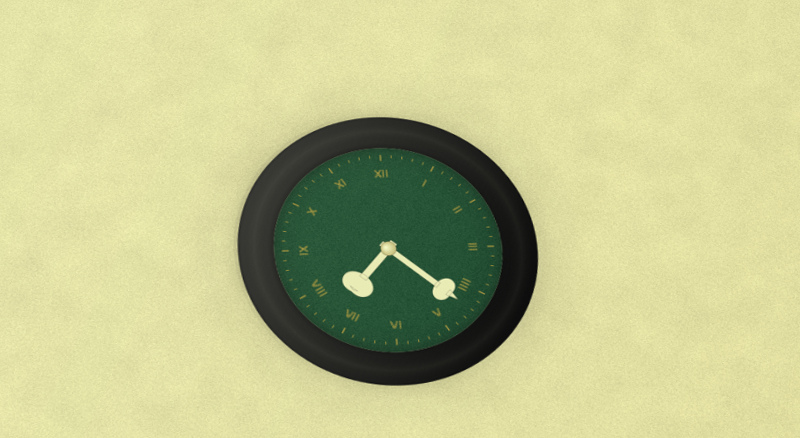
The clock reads 7 h 22 min
